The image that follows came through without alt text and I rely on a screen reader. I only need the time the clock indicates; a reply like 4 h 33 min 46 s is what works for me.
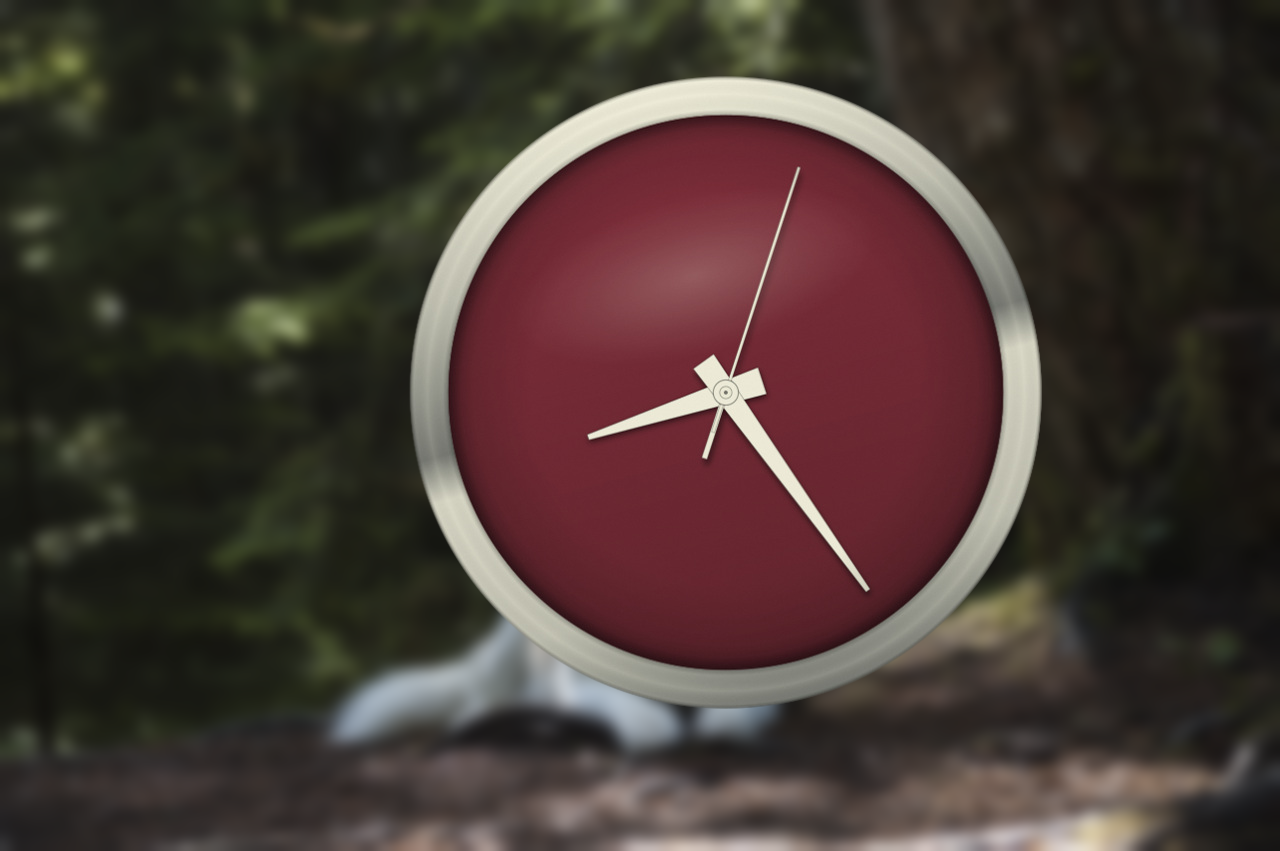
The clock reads 8 h 24 min 03 s
